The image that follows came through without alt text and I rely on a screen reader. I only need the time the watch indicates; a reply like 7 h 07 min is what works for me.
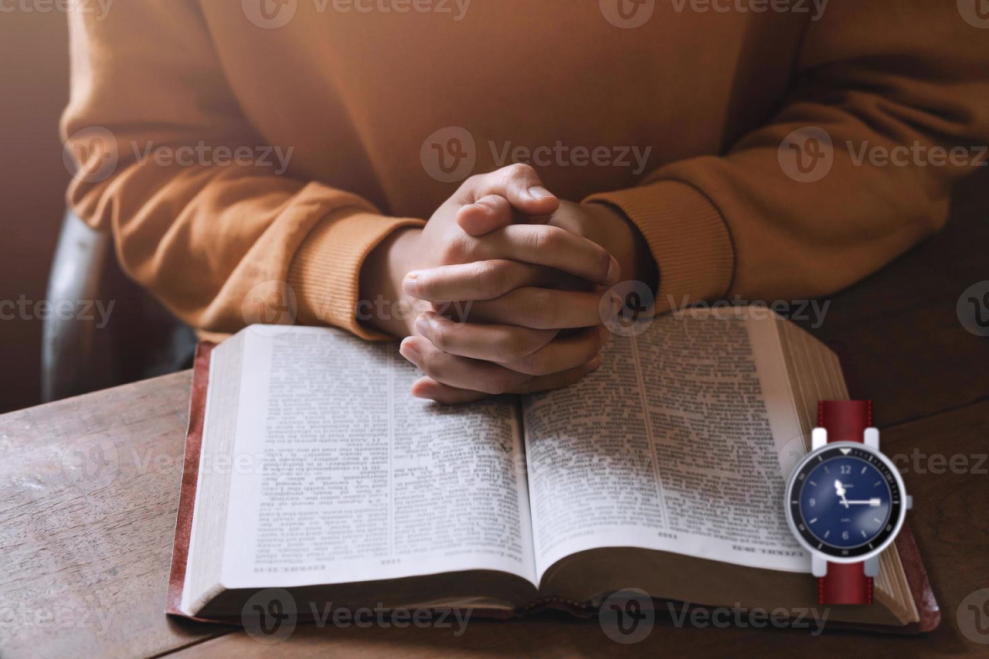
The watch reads 11 h 15 min
